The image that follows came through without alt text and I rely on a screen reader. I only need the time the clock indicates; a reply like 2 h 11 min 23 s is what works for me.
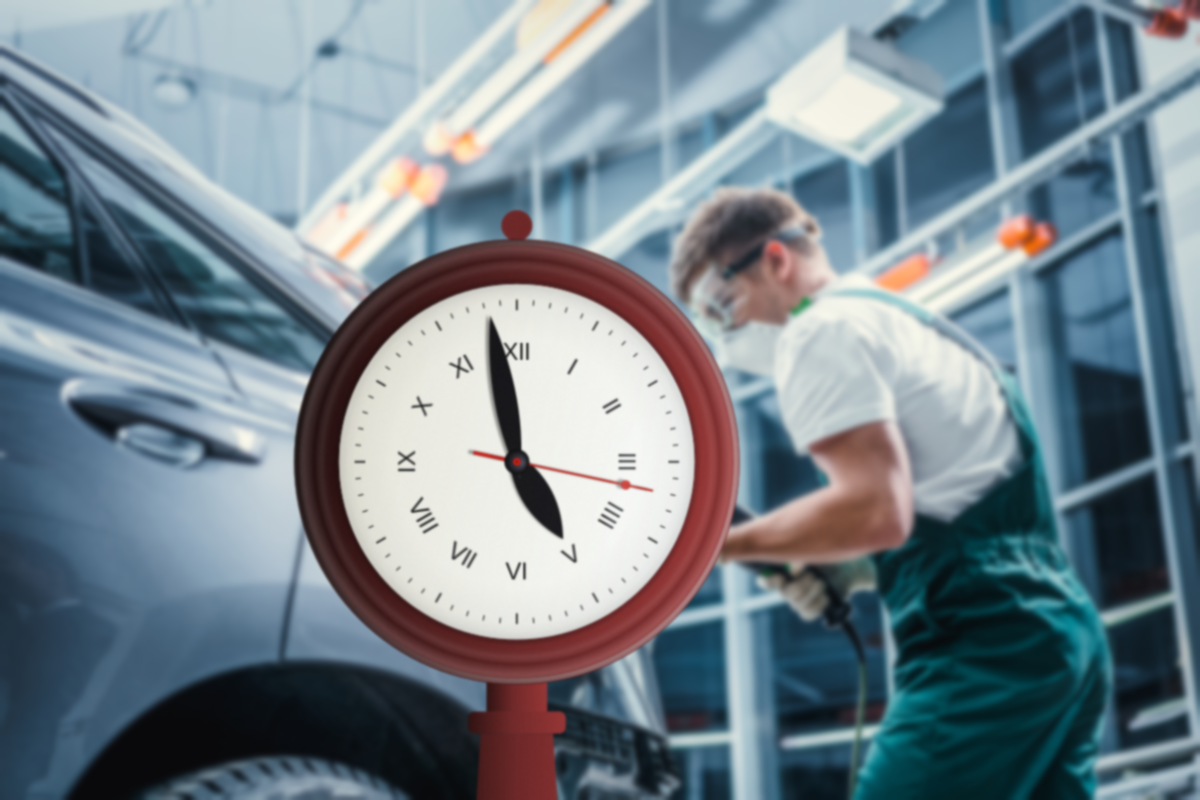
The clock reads 4 h 58 min 17 s
